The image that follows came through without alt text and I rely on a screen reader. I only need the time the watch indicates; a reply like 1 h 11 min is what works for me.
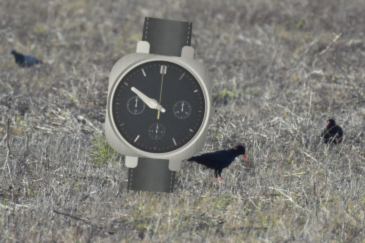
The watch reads 9 h 50 min
